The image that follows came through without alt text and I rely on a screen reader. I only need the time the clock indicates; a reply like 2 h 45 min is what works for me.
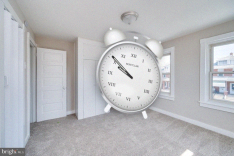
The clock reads 9 h 51 min
